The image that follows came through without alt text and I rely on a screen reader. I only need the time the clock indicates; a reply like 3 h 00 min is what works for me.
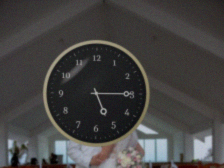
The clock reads 5 h 15 min
